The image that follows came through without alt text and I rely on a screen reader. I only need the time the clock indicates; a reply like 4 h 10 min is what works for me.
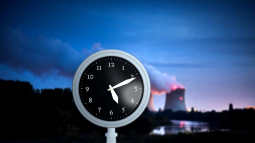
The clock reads 5 h 11 min
